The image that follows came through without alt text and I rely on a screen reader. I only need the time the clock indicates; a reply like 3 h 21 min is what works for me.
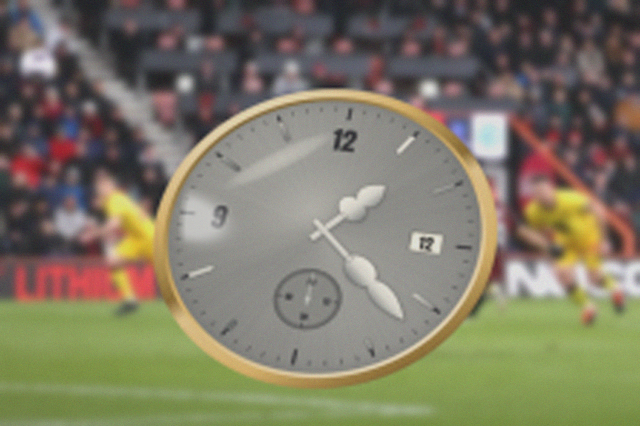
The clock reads 1 h 22 min
